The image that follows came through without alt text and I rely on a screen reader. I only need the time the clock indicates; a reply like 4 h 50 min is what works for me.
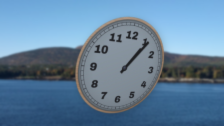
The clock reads 1 h 06 min
